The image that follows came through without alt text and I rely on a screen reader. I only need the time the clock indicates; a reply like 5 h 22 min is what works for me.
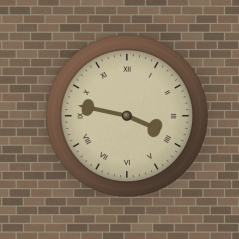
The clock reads 3 h 47 min
